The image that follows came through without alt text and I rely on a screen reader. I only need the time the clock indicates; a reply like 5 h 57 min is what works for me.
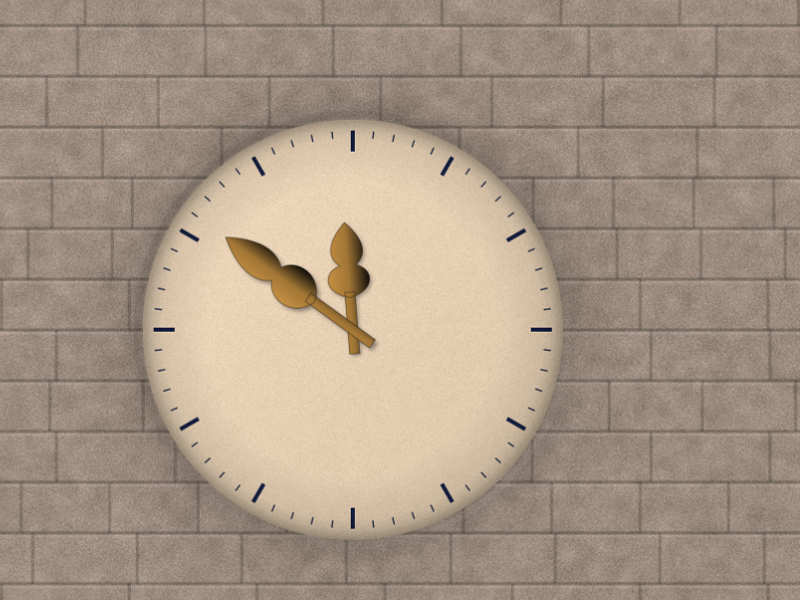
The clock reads 11 h 51 min
